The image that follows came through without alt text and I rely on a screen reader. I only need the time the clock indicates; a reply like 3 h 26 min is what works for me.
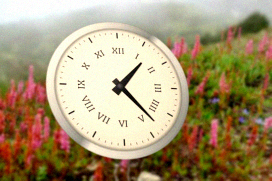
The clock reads 1 h 23 min
